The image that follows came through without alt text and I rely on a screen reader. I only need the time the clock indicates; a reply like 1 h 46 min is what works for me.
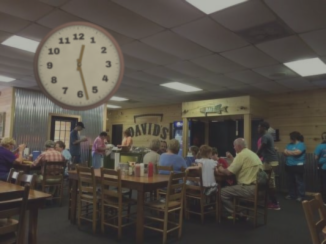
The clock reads 12 h 28 min
